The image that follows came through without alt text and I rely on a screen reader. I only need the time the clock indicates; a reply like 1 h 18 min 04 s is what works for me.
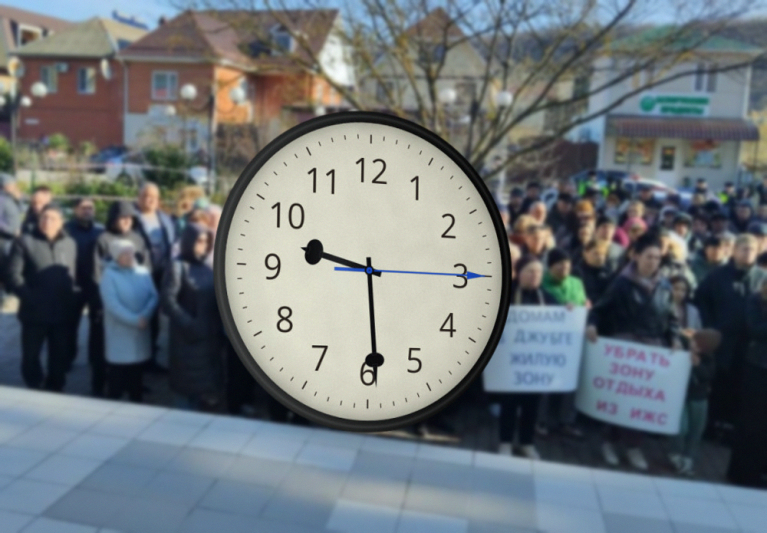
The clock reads 9 h 29 min 15 s
